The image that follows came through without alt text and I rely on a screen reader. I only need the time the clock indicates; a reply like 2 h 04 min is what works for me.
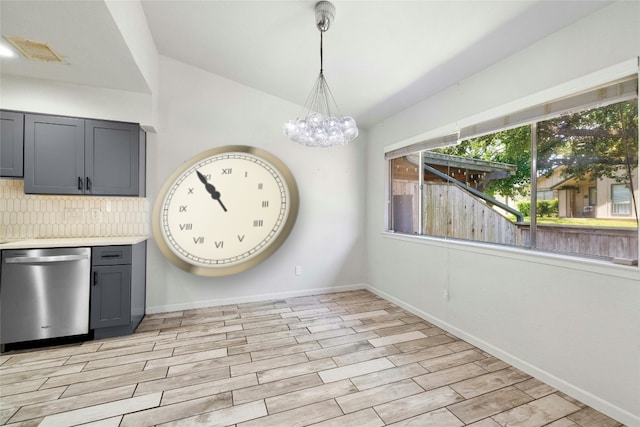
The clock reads 10 h 54 min
